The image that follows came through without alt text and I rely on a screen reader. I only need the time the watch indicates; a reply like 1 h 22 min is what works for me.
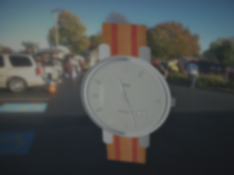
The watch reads 11 h 27 min
